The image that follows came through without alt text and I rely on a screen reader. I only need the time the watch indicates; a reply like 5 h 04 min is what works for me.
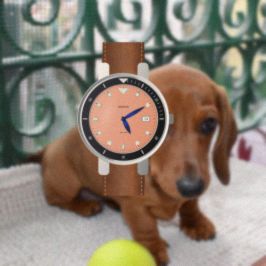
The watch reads 5 h 10 min
